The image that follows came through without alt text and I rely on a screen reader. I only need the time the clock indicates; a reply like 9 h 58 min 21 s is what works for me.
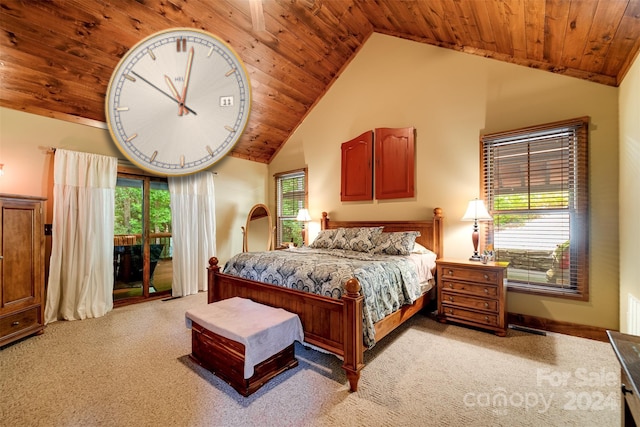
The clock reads 11 h 01 min 51 s
